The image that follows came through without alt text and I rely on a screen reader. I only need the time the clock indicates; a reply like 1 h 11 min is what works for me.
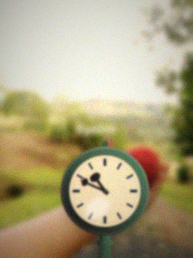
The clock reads 10 h 49 min
